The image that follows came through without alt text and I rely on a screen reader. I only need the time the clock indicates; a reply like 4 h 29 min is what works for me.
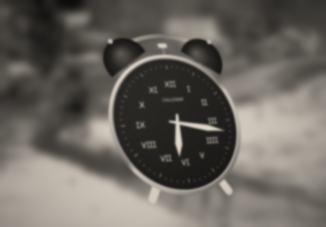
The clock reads 6 h 17 min
